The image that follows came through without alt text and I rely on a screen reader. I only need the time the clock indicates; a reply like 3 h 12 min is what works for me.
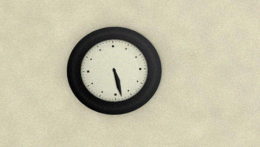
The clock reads 5 h 28 min
